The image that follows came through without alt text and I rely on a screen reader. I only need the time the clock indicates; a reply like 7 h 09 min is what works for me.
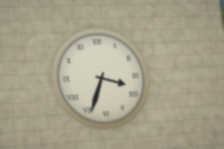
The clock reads 3 h 34 min
